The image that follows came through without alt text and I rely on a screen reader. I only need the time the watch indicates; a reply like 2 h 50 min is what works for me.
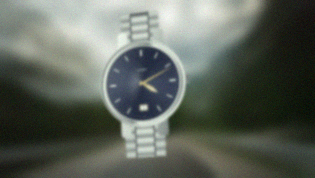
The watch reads 4 h 11 min
